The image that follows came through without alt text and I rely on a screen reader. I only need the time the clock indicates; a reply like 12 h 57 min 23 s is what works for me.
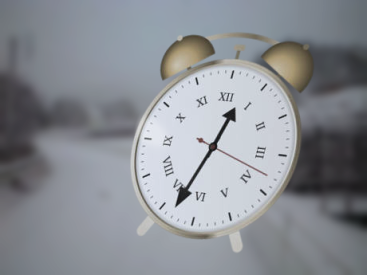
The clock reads 12 h 33 min 18 s
